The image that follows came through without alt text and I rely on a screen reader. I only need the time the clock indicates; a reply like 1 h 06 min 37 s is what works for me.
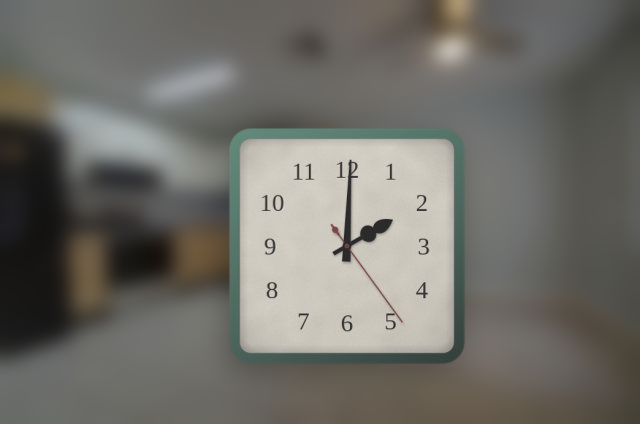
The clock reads 2 h 00 min 24 s
